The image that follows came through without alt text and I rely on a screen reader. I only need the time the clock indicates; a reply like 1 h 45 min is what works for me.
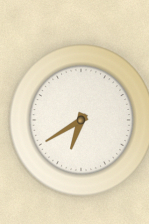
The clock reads 6 h 40 min
